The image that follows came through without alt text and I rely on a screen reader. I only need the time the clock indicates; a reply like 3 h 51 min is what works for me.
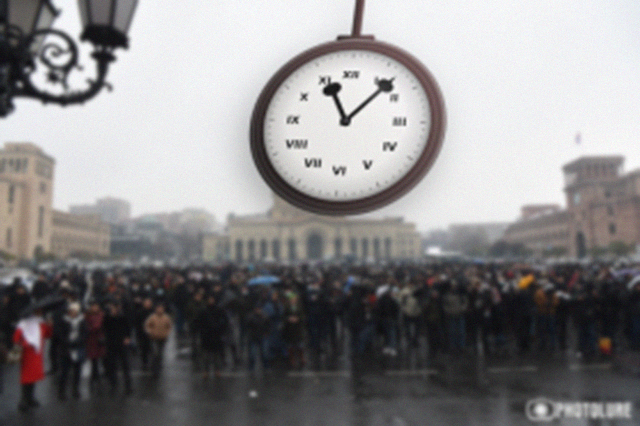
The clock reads 11 h 07 min
